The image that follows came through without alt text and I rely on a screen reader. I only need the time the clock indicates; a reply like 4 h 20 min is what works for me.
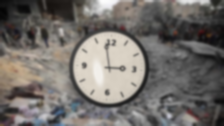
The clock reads 2 h 58 min
